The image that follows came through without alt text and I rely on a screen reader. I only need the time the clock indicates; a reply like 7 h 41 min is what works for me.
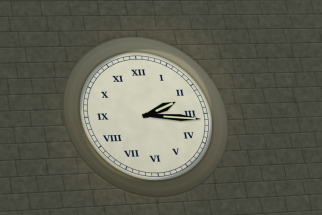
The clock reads 2 h 16 min
